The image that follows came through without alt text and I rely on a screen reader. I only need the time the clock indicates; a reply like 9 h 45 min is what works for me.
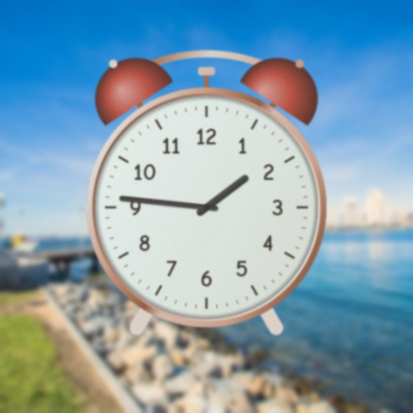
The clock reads 1 h 46 min
